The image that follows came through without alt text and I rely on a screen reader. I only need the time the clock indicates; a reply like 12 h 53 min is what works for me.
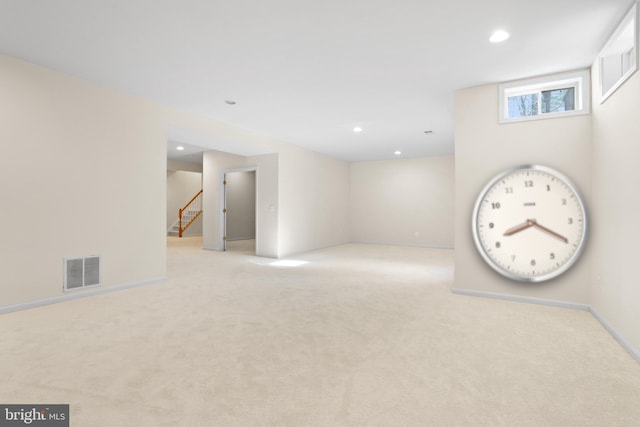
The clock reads 8 h 20 min
